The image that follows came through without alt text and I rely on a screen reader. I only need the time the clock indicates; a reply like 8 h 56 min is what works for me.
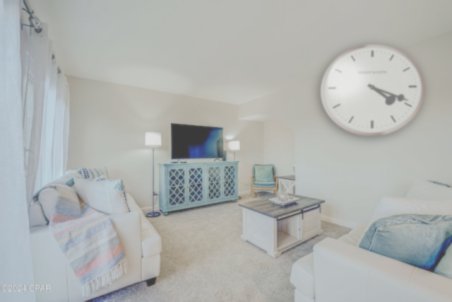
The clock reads 4 h 19 min
